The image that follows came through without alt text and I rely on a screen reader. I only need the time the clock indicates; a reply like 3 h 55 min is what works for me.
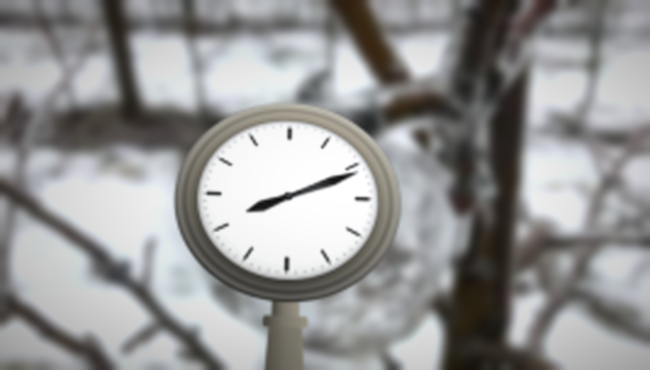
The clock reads 8 h 11 min
